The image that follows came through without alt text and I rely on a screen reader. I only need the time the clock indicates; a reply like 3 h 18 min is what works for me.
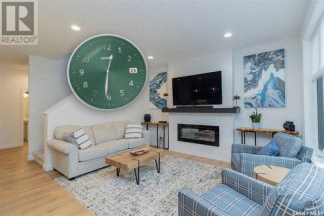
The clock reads 12 h 31 min
